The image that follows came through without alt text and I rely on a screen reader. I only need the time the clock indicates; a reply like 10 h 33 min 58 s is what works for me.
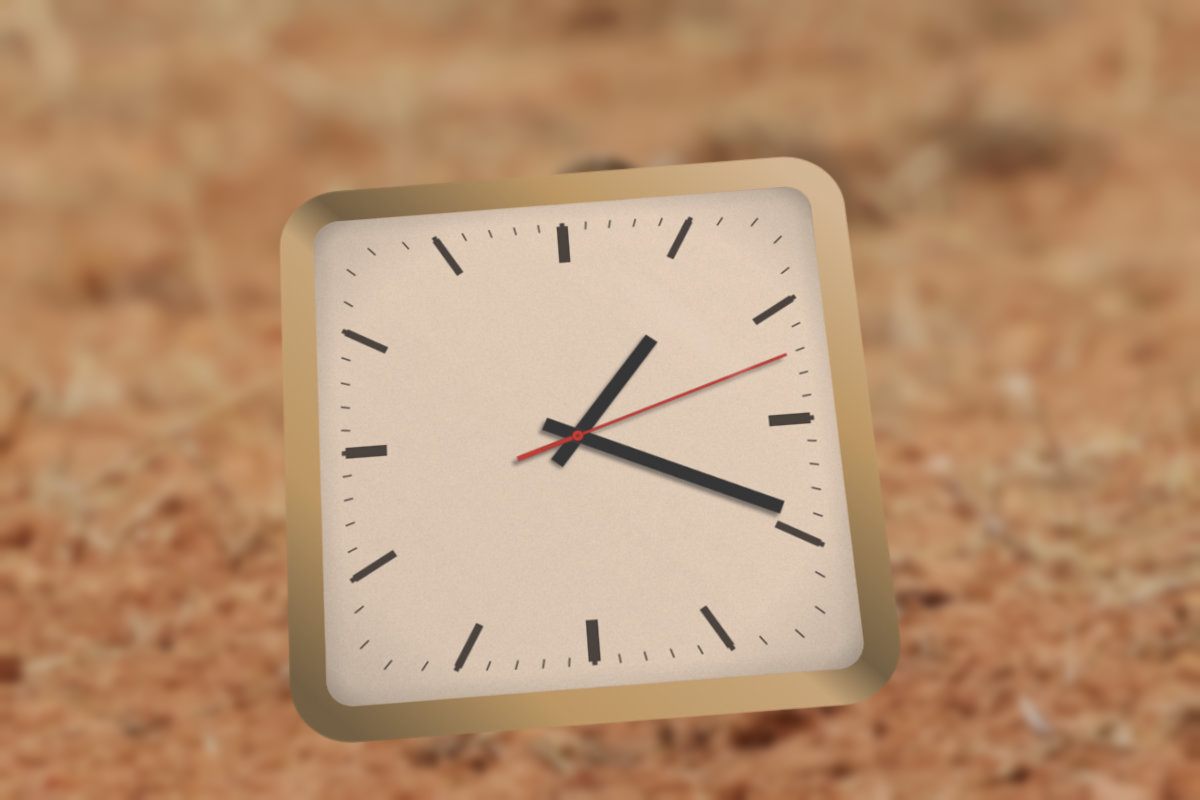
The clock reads 1 h 19 min 12 s
